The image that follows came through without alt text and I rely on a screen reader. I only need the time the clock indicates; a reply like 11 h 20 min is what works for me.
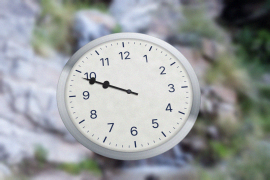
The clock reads 9 h 49 min
